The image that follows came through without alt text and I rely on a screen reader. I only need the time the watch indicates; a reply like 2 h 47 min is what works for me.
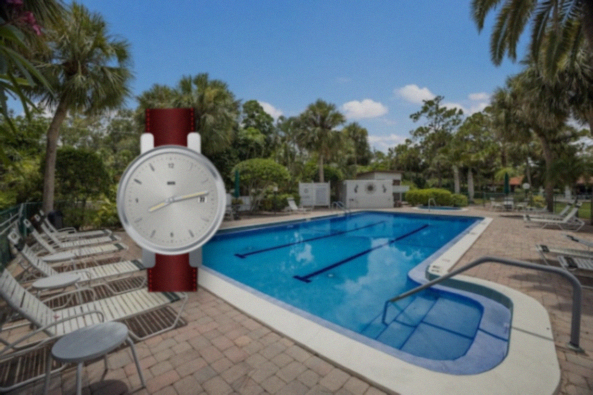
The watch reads 8 h 13 min
